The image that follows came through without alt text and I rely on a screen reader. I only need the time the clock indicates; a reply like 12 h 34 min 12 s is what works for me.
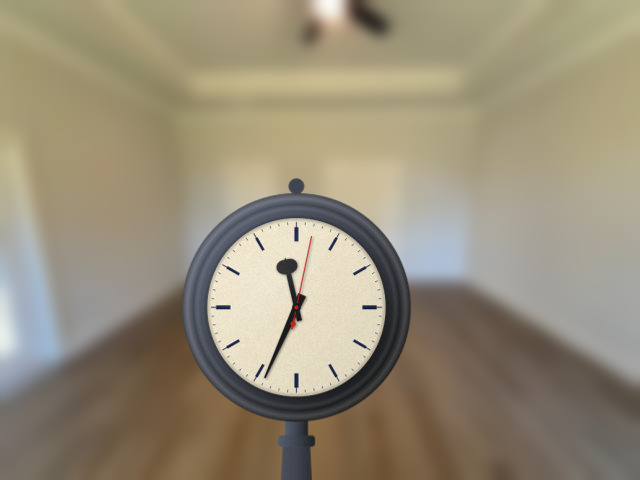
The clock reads 11 h 34 min 02 s
